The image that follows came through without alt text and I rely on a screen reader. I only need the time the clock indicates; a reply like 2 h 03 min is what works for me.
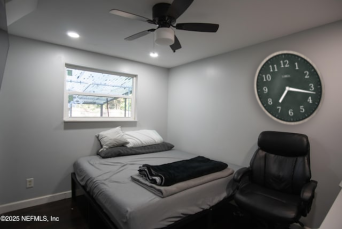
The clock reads 7 h 17 min
